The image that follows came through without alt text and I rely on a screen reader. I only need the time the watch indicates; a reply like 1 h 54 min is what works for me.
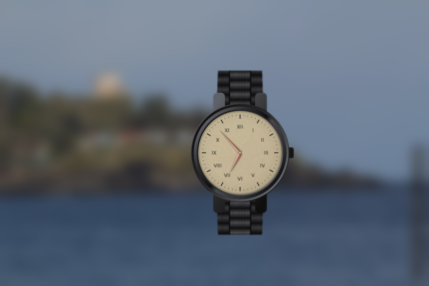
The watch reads 6 h 53 min
